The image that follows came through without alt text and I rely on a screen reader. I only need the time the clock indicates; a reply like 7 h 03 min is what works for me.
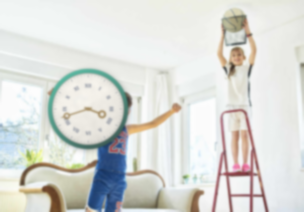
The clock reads 3 h 42 min
